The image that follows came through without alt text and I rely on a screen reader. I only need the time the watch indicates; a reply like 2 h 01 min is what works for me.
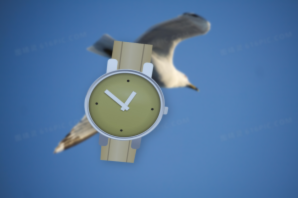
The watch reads 12 h 51 min
